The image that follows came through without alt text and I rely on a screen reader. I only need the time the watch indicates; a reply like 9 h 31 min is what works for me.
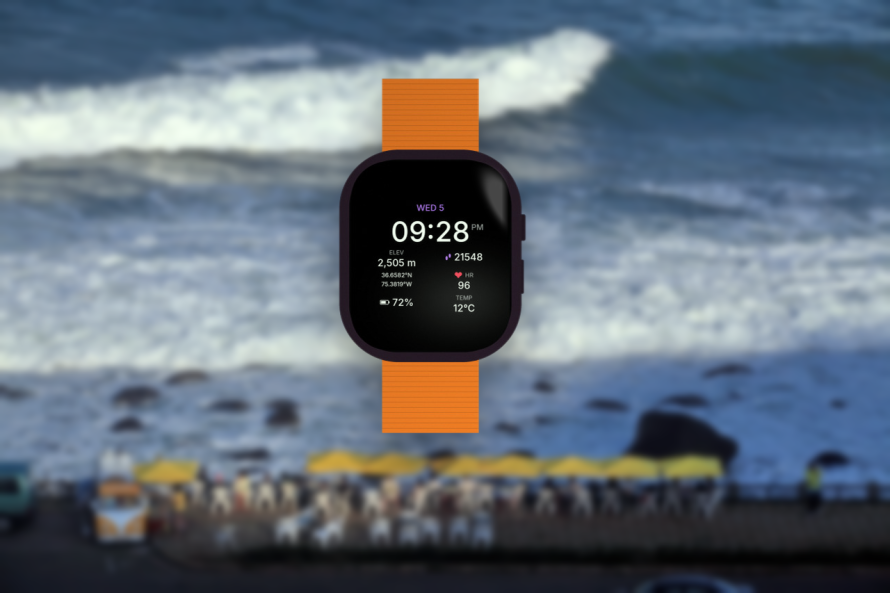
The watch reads 9 h 28 min
